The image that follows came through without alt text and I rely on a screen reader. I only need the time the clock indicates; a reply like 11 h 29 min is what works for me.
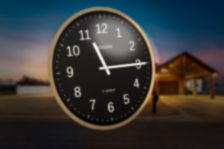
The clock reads 11 h 15 min
